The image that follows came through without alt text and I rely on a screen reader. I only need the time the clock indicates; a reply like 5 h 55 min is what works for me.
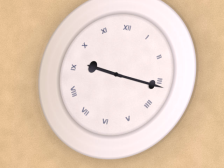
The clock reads 9 h 16 min
